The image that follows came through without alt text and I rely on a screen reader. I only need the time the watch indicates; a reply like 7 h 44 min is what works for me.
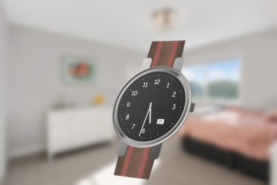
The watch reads 5 h 31 min
